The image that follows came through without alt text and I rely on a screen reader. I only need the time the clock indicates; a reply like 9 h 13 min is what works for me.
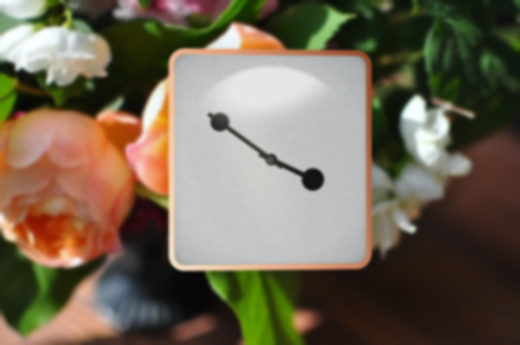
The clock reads 3 h 51 min
